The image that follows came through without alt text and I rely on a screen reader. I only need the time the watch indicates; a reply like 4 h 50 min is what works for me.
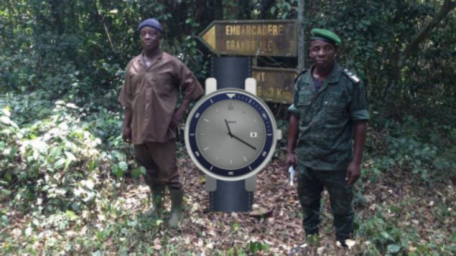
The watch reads 11 h 20 min
